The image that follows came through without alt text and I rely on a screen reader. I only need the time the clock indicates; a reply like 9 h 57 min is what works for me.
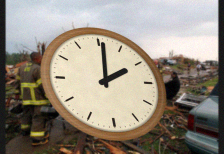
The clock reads 2 h 01 min
